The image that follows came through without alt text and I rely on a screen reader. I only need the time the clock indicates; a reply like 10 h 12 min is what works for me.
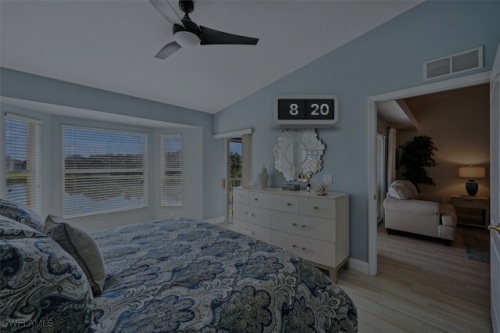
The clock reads 8 h 20 min
